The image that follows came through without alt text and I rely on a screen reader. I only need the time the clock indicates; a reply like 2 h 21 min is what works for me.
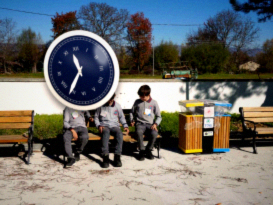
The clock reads 11 h 36 min
